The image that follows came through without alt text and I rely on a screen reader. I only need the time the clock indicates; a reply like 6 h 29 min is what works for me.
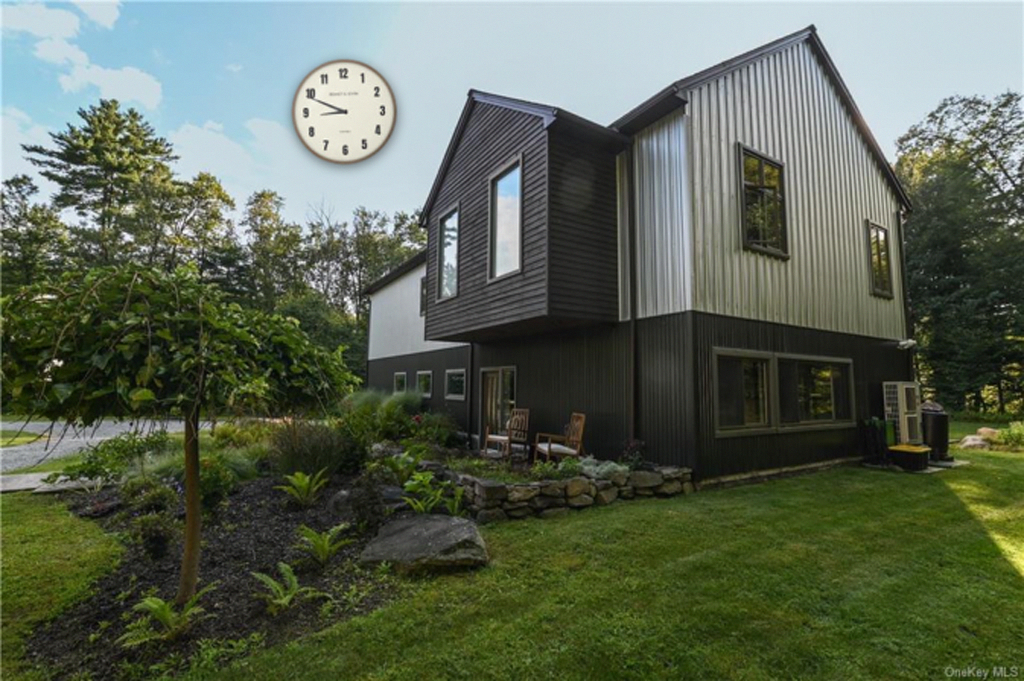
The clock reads 8 h 49 min
